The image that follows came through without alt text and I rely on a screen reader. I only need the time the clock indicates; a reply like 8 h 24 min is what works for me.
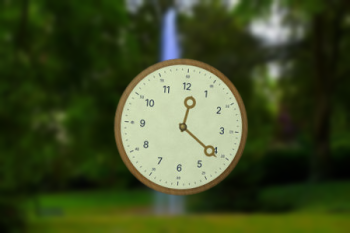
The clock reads 12 h 21 min
